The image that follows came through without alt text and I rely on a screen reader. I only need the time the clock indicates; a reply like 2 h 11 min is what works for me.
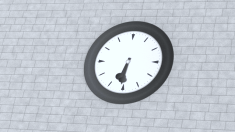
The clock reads 6 h 31 min
